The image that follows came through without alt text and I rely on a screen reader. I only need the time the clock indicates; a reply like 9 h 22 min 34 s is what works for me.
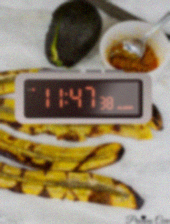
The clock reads 11 h 47 min 38 s
